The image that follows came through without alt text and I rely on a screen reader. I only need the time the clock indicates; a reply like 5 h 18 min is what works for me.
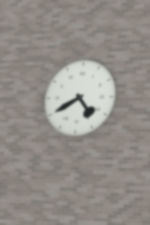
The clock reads 4 h 40 min
